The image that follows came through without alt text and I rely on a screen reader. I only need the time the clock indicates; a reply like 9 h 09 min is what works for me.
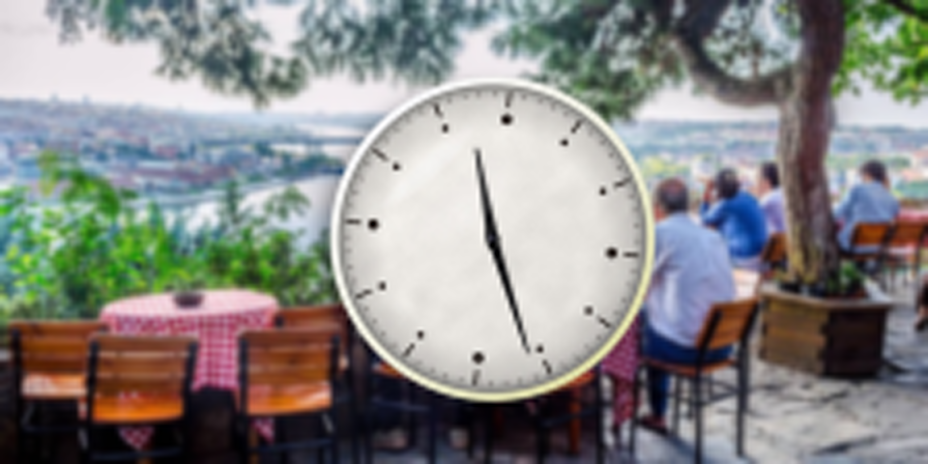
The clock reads 11 h 26 min
